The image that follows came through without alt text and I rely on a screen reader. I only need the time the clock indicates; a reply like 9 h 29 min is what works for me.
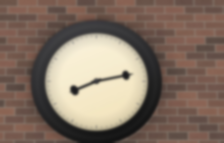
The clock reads 8 h 13 min
